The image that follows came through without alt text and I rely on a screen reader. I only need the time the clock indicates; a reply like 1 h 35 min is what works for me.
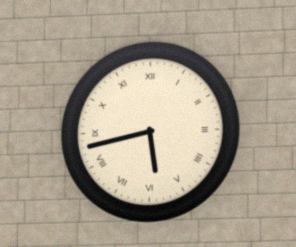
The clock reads 5 h 43 min
